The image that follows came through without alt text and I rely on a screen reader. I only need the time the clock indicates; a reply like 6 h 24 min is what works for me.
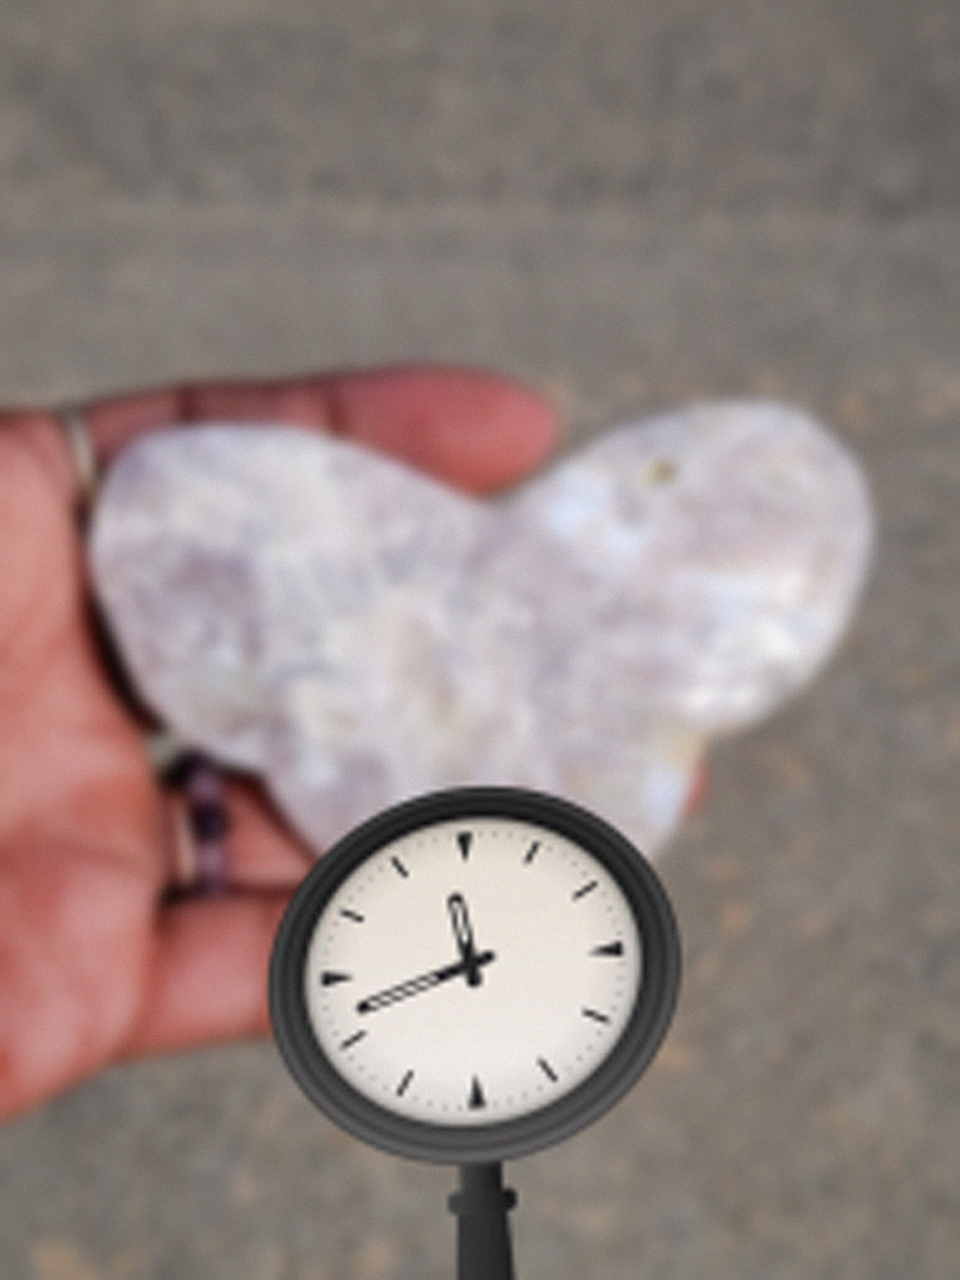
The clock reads 11 h 42 min
